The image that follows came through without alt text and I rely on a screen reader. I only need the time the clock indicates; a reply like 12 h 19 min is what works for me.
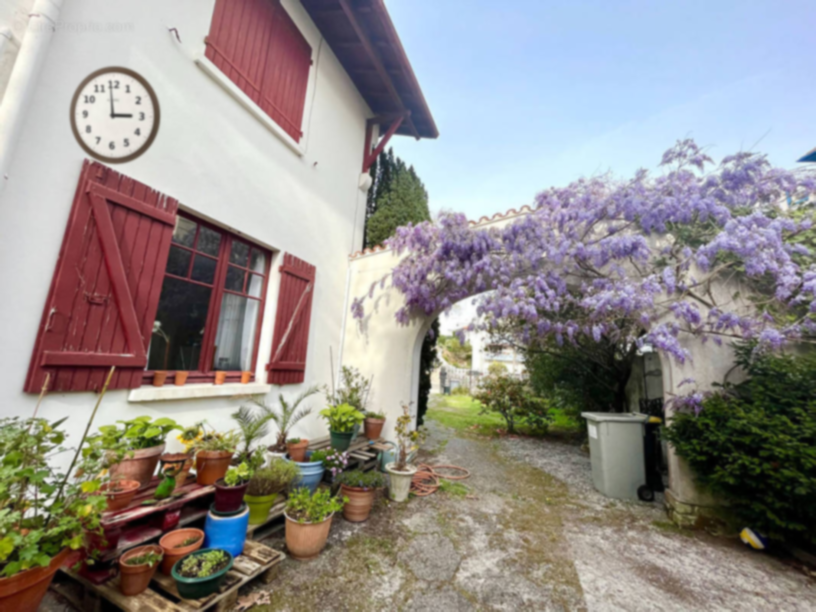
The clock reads 2 h 59 min
